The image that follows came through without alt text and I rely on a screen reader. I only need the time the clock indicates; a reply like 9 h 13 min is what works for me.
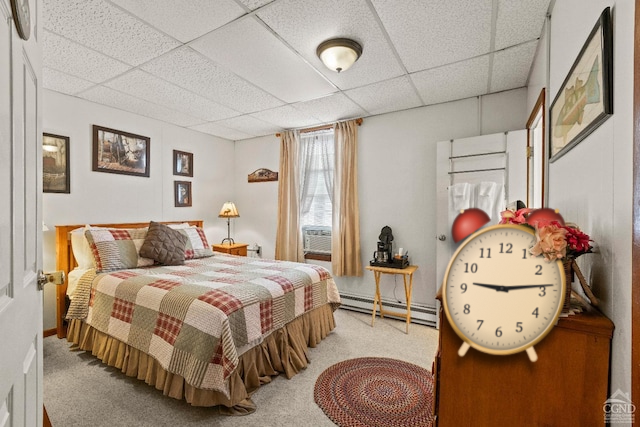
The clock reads 9 h 14 min
